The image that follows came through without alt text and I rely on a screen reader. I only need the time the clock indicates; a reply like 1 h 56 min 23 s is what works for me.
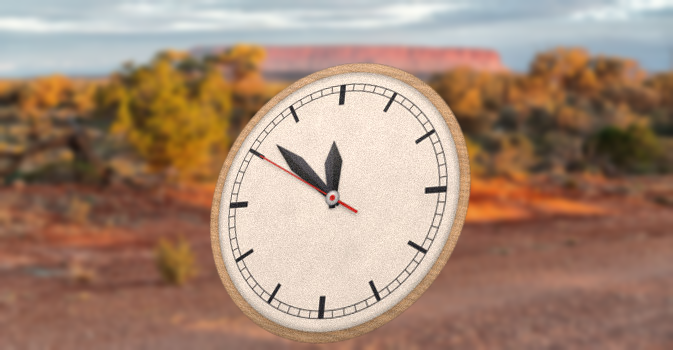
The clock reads 11 h 51 min 50 s
